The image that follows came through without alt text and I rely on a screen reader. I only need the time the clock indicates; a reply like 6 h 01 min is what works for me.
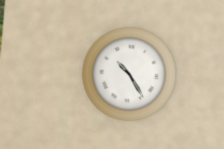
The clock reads 10 h 24 min
